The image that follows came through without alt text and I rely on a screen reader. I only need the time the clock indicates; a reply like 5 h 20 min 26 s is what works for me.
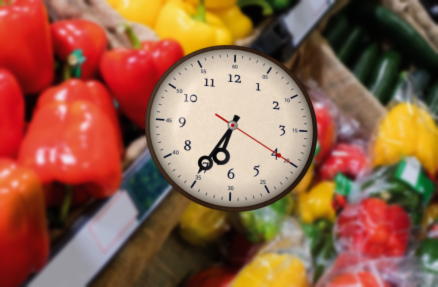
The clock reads 6 h 35 min 20 s
